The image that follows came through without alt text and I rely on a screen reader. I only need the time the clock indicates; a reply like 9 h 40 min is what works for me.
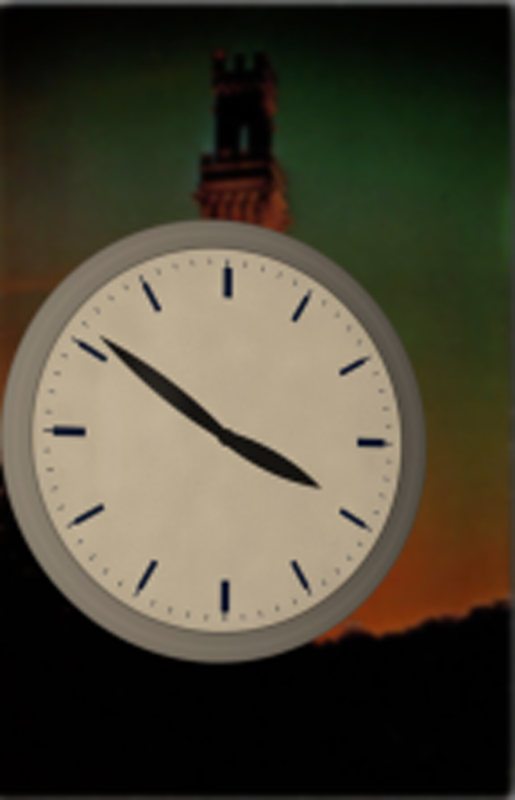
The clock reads 3 h 51 min
